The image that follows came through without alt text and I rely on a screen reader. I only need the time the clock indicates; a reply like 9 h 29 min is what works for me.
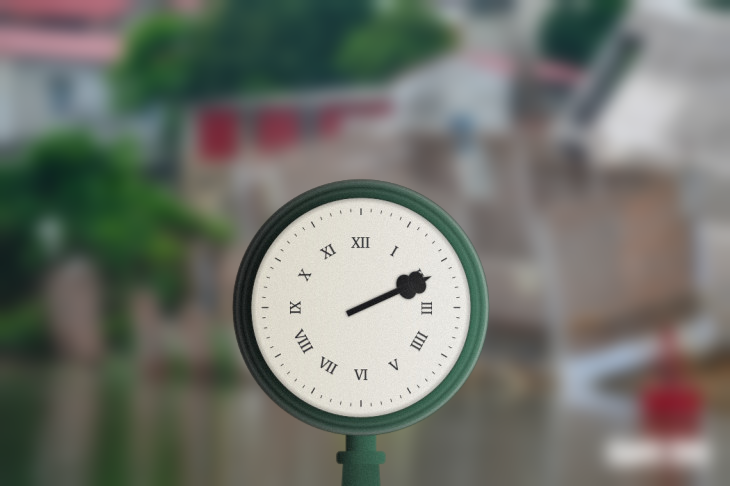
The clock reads 2 h 11 min
